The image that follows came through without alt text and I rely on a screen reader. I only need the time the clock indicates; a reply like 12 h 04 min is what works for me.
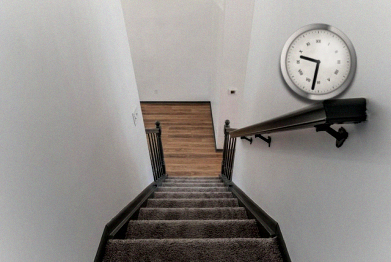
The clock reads 9 h 32 min
